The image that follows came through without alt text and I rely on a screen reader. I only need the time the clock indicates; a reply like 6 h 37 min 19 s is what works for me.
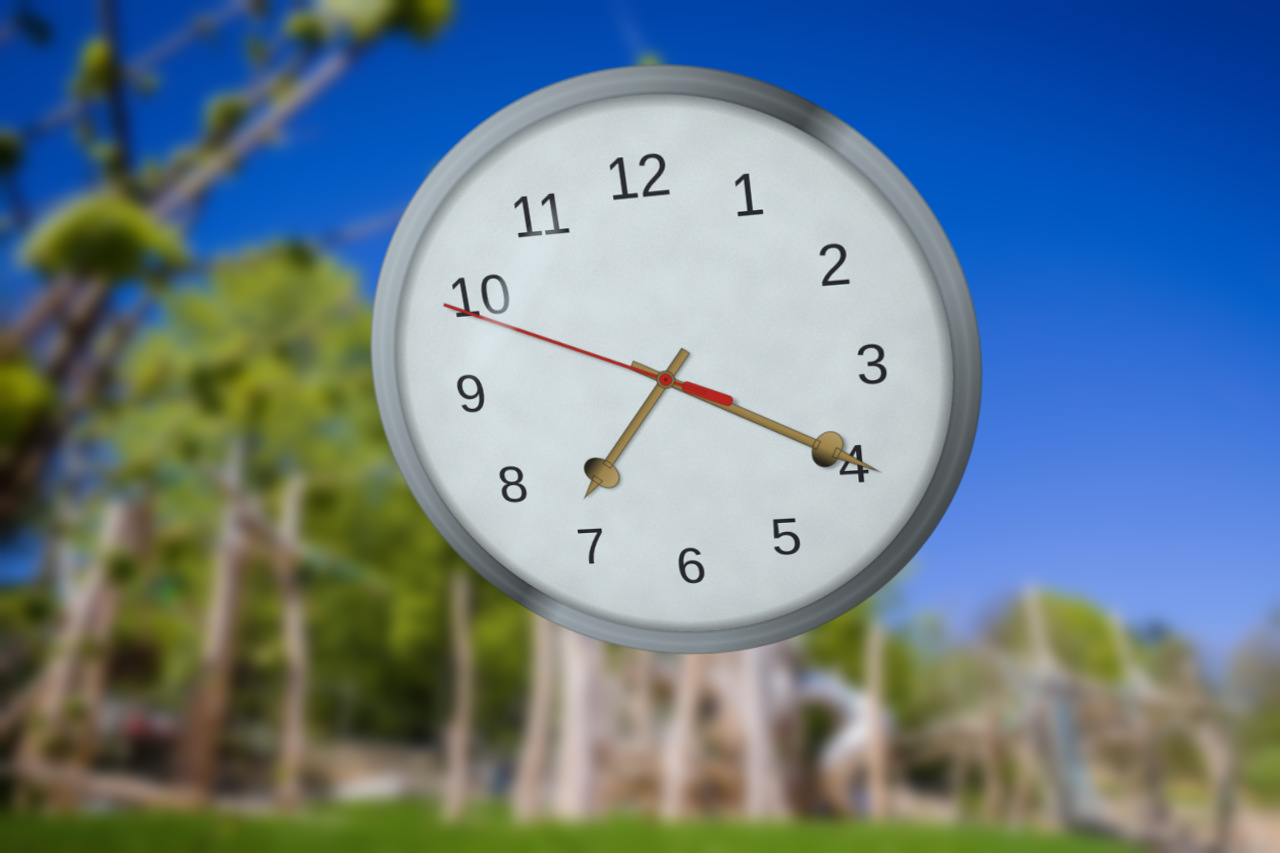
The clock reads 7 h 19 min 49 s
